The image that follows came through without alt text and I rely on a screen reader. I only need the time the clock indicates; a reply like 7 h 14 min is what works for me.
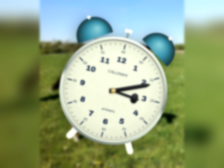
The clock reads 3 h 11 min
